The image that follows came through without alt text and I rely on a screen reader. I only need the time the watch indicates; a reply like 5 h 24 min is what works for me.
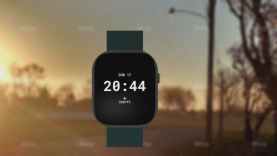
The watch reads 20 h 44 min
